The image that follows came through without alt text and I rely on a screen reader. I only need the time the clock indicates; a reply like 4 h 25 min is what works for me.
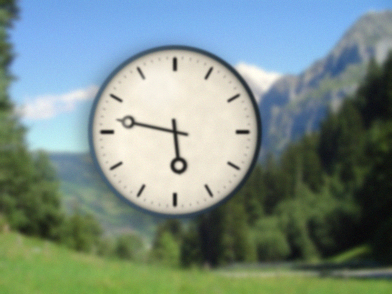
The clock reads 5 h 47 min
